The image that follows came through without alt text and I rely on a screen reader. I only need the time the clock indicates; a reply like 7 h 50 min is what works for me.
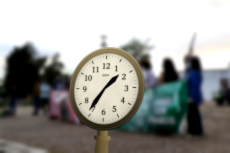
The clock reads 1 h 36 min
